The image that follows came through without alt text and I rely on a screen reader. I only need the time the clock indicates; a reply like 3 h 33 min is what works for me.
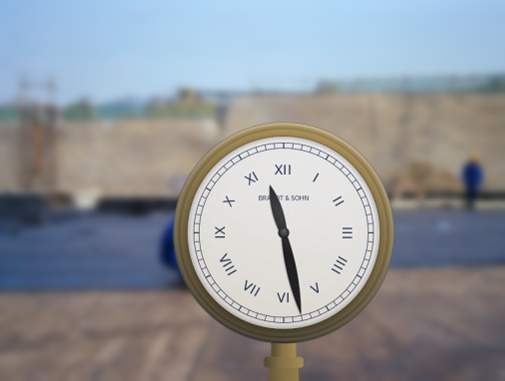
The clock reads 11 h 28 min
